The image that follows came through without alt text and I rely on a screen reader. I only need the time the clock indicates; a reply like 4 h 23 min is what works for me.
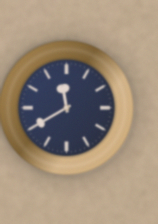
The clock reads 11 h 40 min
